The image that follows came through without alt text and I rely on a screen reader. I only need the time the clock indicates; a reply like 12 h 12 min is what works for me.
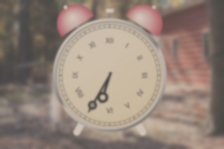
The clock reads 6 h 35 min
